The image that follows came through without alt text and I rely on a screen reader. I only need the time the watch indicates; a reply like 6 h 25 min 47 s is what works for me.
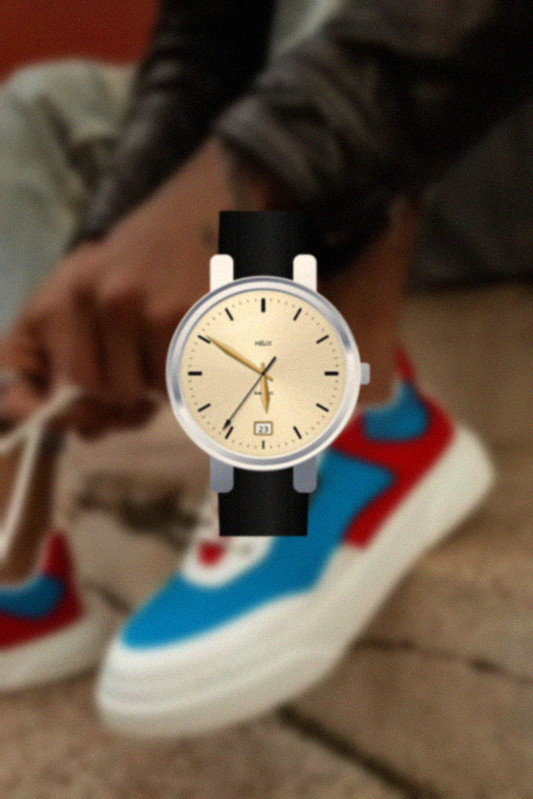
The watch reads 5 h 50 min 36 s
